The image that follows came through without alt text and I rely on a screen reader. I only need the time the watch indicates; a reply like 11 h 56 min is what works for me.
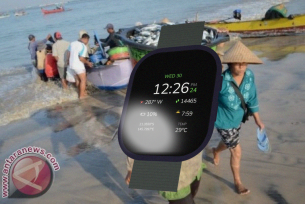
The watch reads 12 h 26 min
